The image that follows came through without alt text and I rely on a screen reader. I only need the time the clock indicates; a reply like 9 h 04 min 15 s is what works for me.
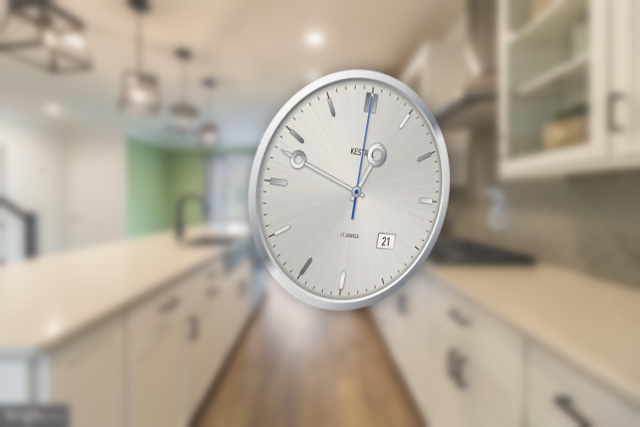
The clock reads 12 h 48 min 00 s
